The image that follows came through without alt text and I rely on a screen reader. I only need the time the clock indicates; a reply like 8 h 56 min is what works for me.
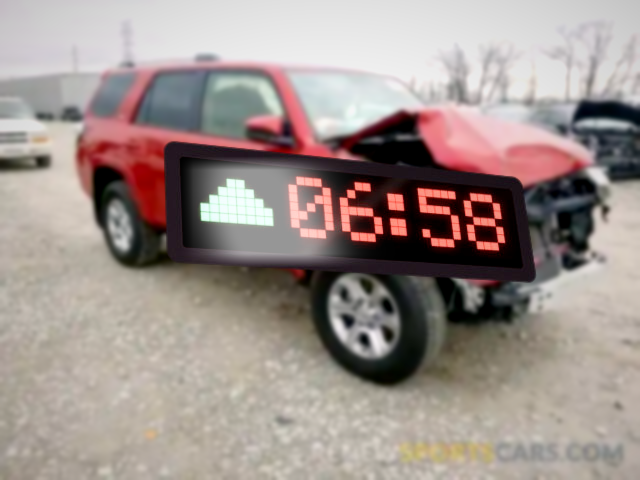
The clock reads 6 h 58 min
